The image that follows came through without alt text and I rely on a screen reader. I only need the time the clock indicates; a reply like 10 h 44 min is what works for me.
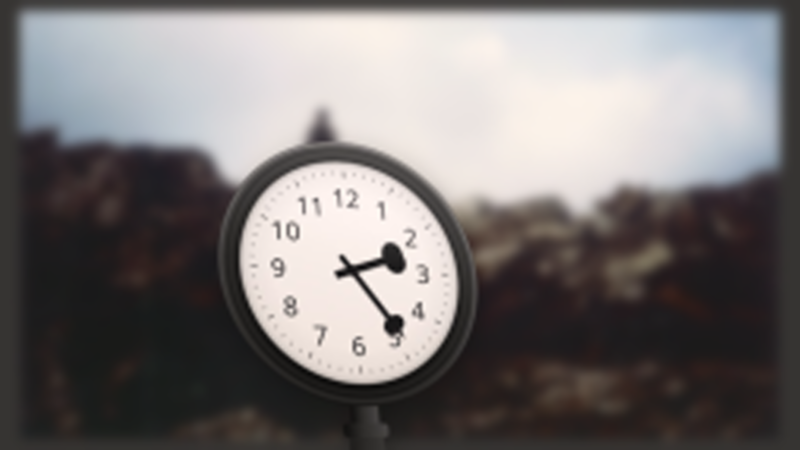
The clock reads 2 h 24 min
